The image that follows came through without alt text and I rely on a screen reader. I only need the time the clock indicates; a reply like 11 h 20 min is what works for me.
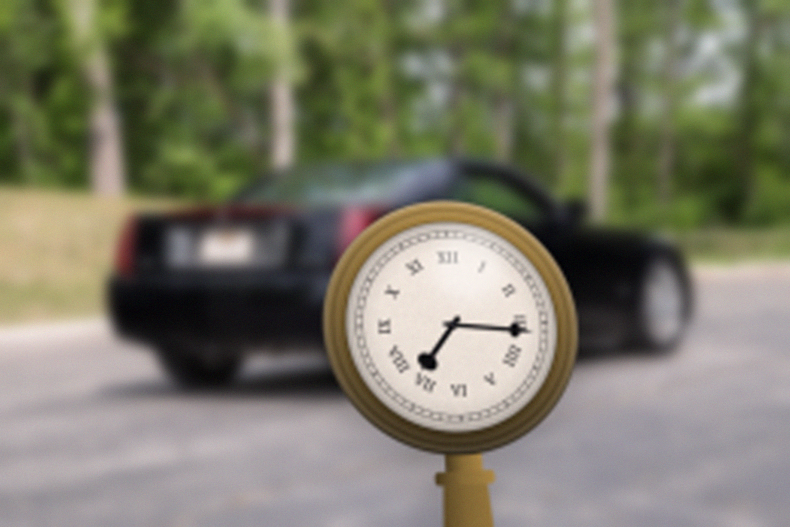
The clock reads 7 h 16 min
